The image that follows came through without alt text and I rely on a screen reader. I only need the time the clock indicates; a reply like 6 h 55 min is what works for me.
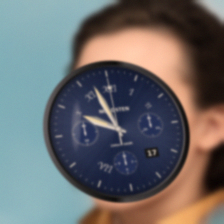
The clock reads 9 h 57 min
